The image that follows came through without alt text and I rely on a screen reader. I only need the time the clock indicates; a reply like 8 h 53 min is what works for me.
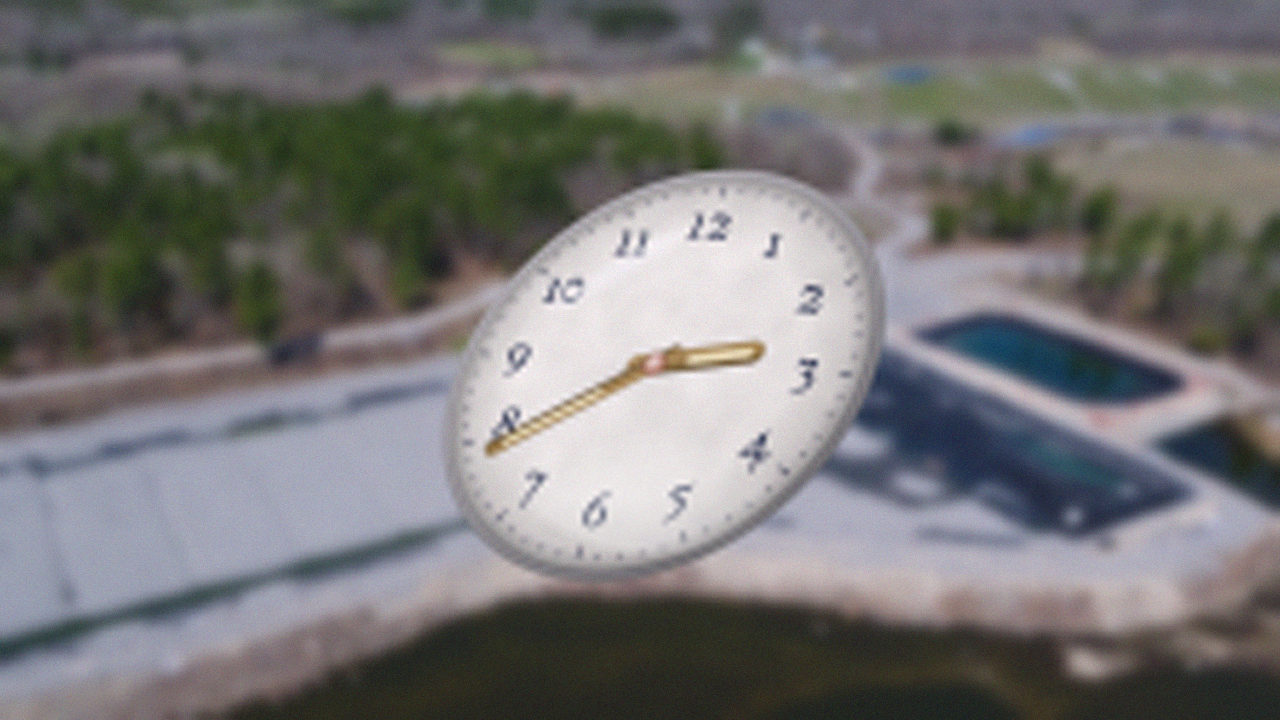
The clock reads 2 h 39 min
